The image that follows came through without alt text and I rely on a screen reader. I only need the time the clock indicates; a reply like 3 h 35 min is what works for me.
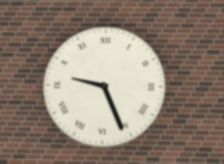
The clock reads 9 h 26 min
